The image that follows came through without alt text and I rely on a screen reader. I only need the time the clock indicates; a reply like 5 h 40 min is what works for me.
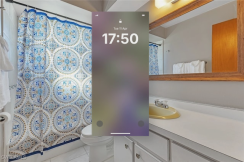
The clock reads 17 h 50 min
